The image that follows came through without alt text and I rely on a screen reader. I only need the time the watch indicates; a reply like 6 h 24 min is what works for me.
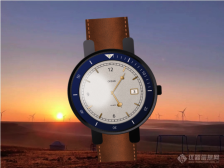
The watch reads 5 h 06 min
